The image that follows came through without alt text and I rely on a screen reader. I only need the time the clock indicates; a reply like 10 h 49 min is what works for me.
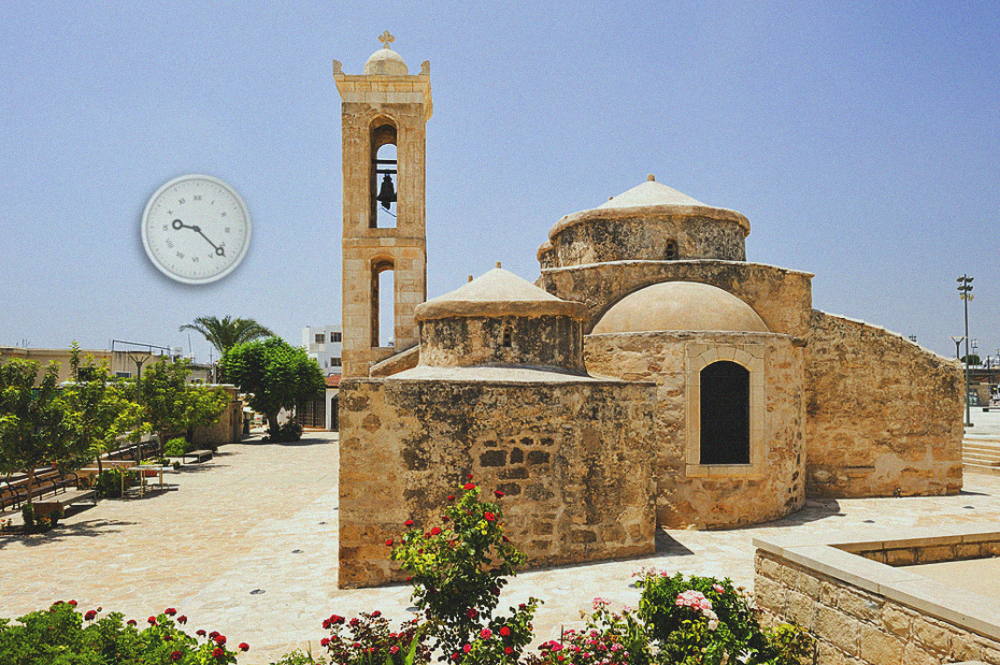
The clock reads 9 h 22 min
